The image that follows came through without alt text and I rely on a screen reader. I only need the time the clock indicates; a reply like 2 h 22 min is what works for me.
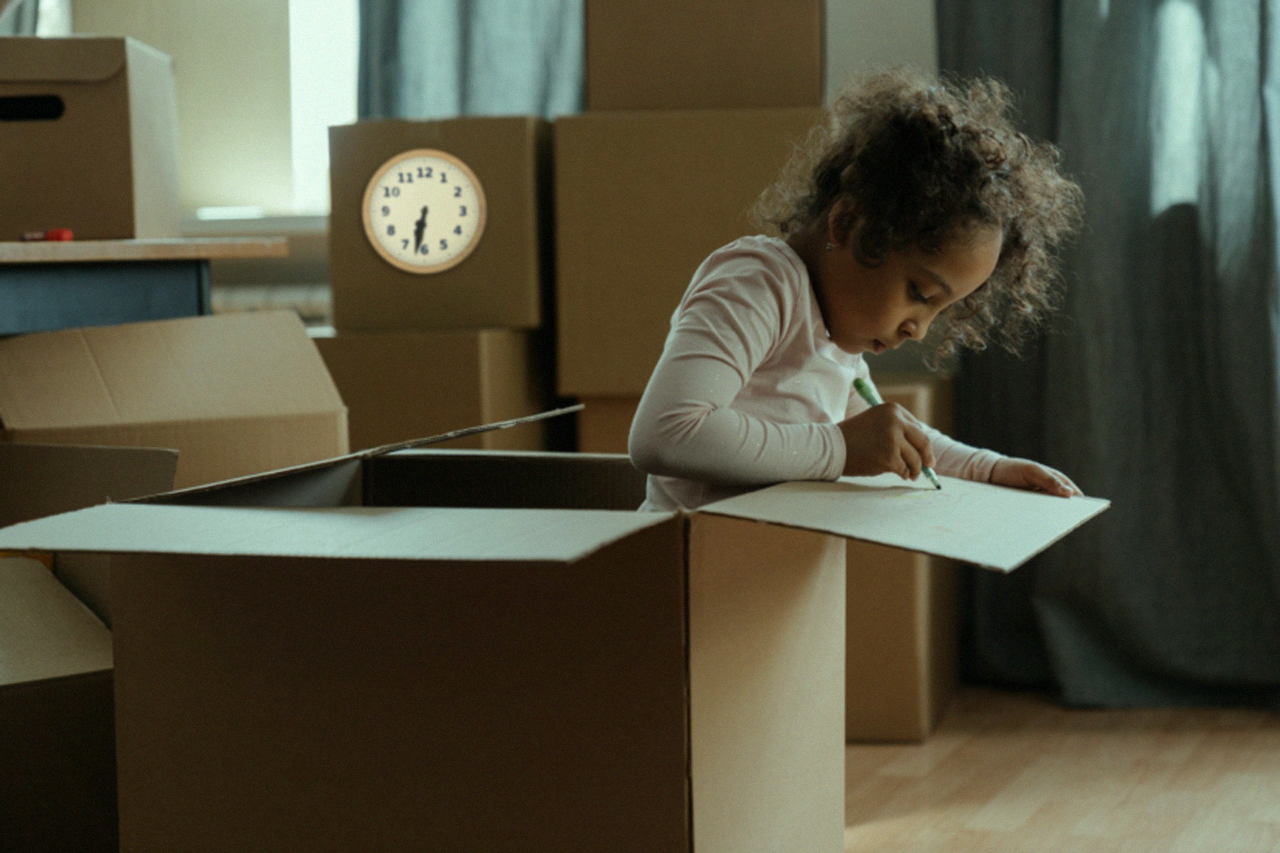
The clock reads 6 h 32 min
